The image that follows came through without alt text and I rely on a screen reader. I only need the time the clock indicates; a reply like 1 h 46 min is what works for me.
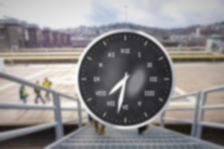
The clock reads 7 h 32 min
